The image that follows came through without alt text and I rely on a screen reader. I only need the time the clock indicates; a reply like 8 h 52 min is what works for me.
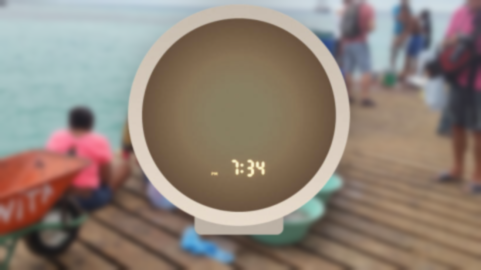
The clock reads 7 h 34 min
